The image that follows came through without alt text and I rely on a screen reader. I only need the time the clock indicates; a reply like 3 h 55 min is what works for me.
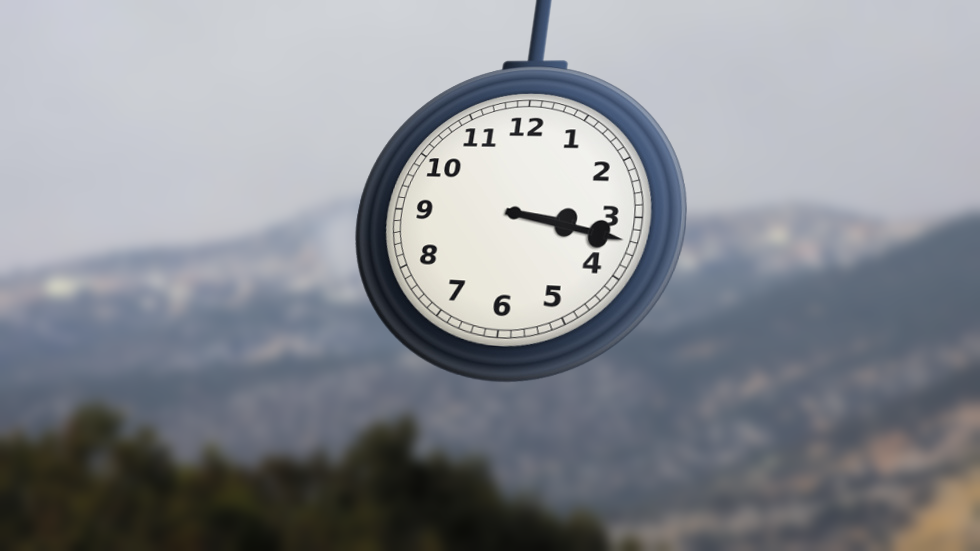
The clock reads 3 h 17 min
